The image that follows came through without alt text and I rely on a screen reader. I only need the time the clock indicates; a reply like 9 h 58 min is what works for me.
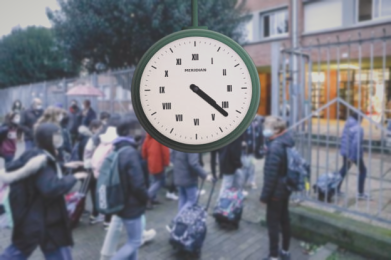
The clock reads 4 h 22 min
